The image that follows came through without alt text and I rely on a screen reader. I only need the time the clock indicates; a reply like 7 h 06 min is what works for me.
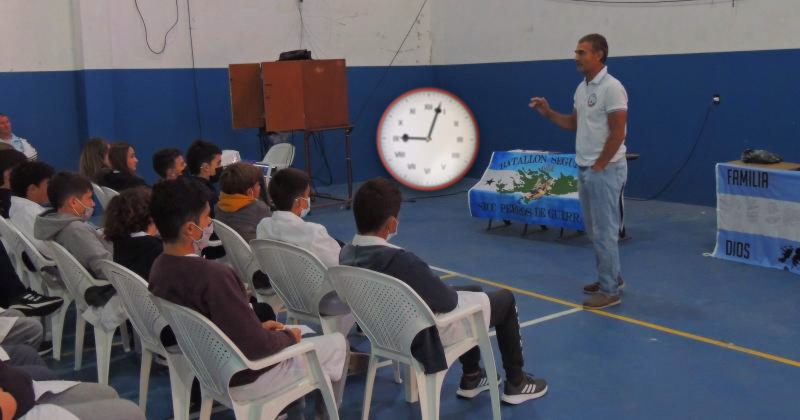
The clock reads 9 h 03 min
